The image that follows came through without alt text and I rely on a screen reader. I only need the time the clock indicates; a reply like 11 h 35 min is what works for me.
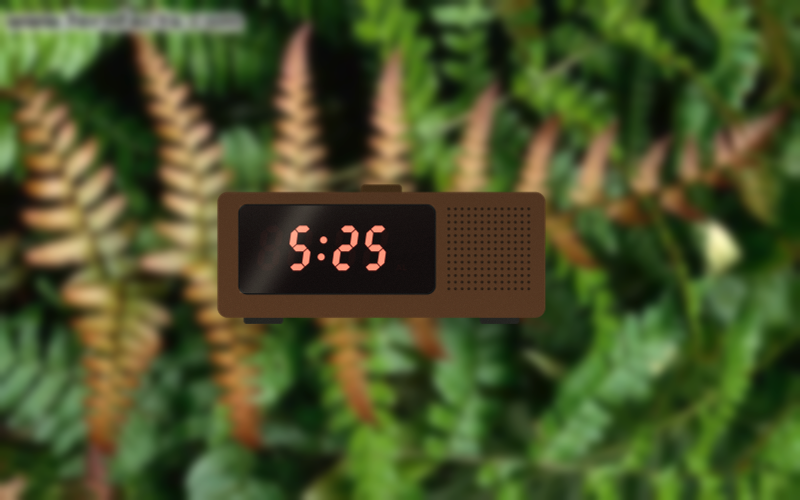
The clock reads 5 h 25 min
